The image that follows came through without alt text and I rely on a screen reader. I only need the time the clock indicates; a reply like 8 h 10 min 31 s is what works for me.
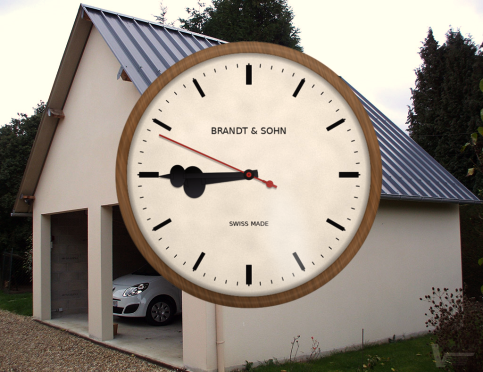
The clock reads 8 h 44 min 49 s
